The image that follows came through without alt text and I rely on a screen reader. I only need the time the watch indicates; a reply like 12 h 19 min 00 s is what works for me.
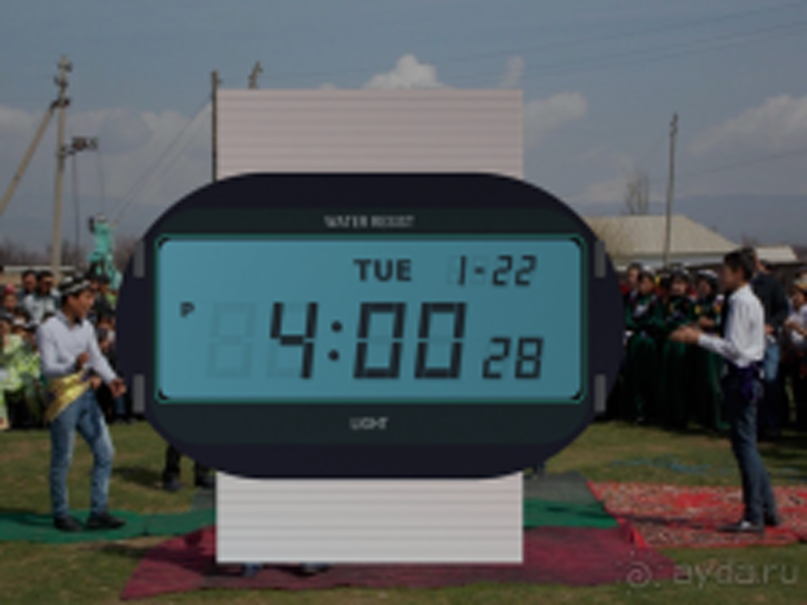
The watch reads 4 h 00 min 28 s
